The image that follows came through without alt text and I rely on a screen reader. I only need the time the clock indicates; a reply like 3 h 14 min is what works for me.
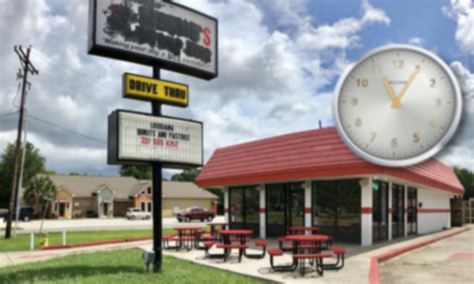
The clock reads 11 h 05 min
